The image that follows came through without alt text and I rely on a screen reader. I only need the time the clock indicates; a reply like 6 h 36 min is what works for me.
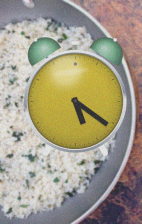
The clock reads 5 h 21 min
